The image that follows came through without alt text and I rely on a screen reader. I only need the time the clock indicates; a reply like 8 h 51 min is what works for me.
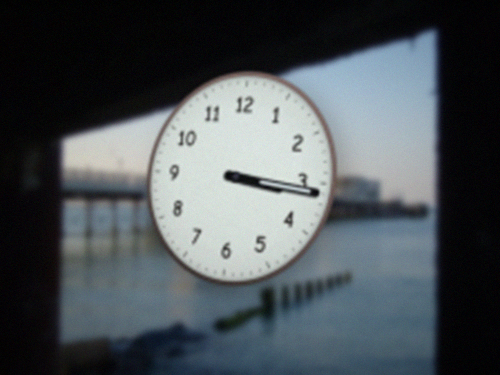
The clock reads 3 h 16 min
